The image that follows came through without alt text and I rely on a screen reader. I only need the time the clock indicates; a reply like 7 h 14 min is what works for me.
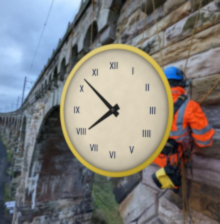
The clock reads 7 h 52 min
